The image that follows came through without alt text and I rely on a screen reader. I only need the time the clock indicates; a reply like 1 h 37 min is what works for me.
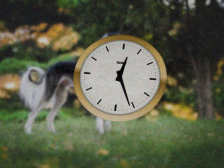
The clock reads 12 h 26 min
